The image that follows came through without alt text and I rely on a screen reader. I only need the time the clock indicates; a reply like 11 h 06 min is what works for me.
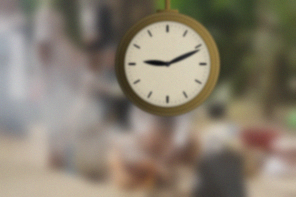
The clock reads 9 h 11 min
